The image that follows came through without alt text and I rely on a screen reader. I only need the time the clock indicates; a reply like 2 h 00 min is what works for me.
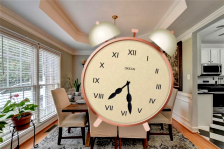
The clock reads 7 h 28 min
